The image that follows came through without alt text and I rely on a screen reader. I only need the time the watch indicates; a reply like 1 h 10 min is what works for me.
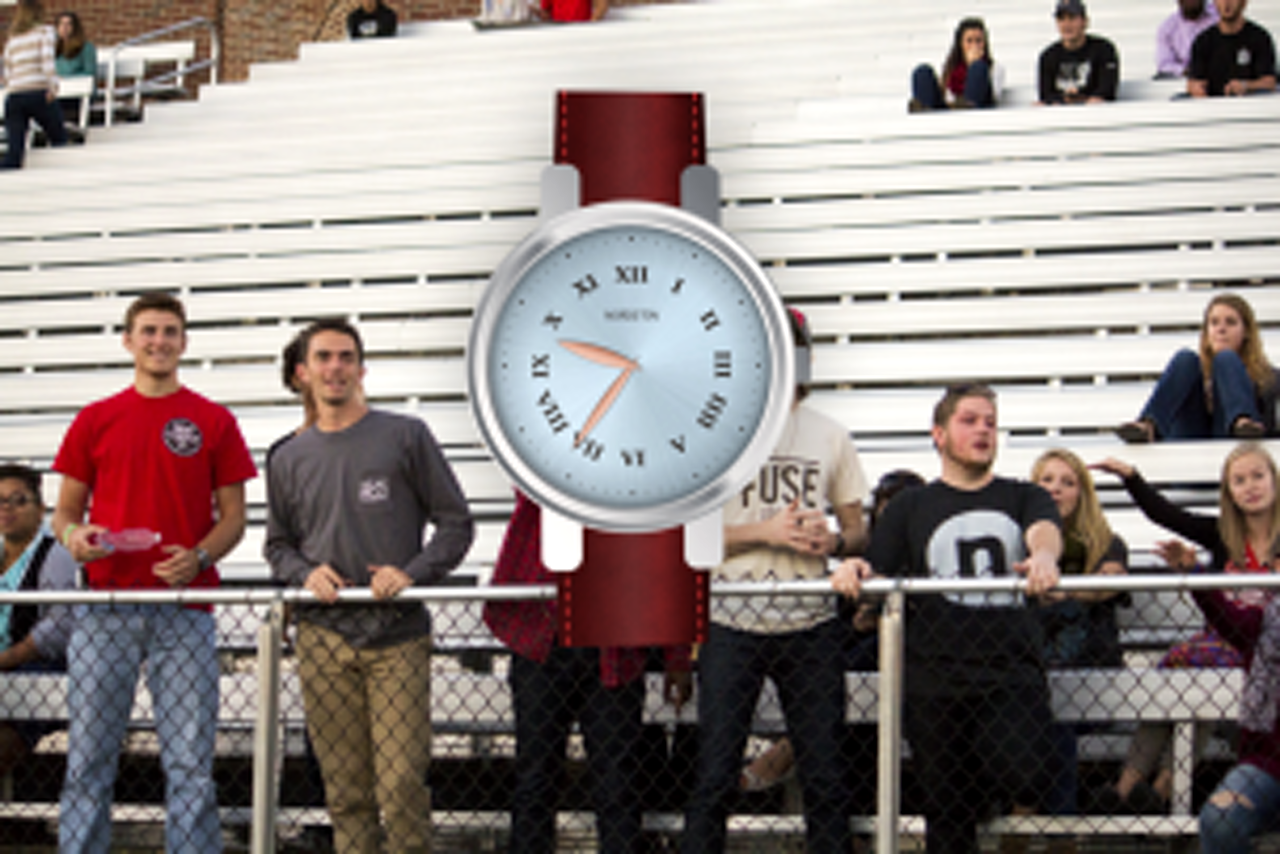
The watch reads 9 h 36 min
